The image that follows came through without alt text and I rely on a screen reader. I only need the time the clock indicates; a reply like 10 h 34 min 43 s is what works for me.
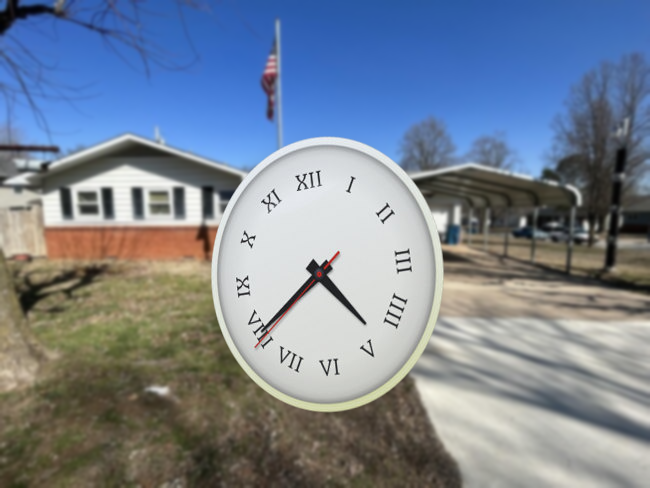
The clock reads 4 h 39 min 39 s
